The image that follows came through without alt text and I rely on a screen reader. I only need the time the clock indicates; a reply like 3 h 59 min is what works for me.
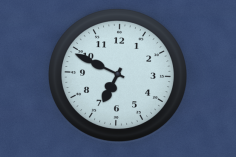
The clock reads 6 h 49 min
